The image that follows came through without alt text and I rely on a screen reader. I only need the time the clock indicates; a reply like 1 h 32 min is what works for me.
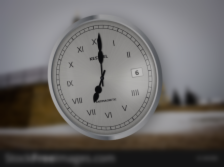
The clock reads 7 h 01 min
